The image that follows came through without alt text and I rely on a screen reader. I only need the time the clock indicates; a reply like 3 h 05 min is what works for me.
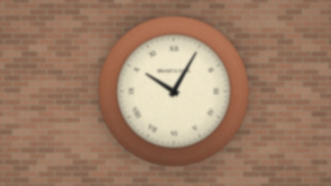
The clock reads 10 h 05 min
